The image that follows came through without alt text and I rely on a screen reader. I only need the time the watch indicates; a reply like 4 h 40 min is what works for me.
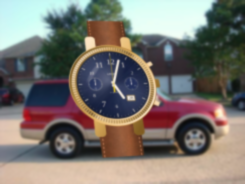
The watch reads 5 h 03 min
